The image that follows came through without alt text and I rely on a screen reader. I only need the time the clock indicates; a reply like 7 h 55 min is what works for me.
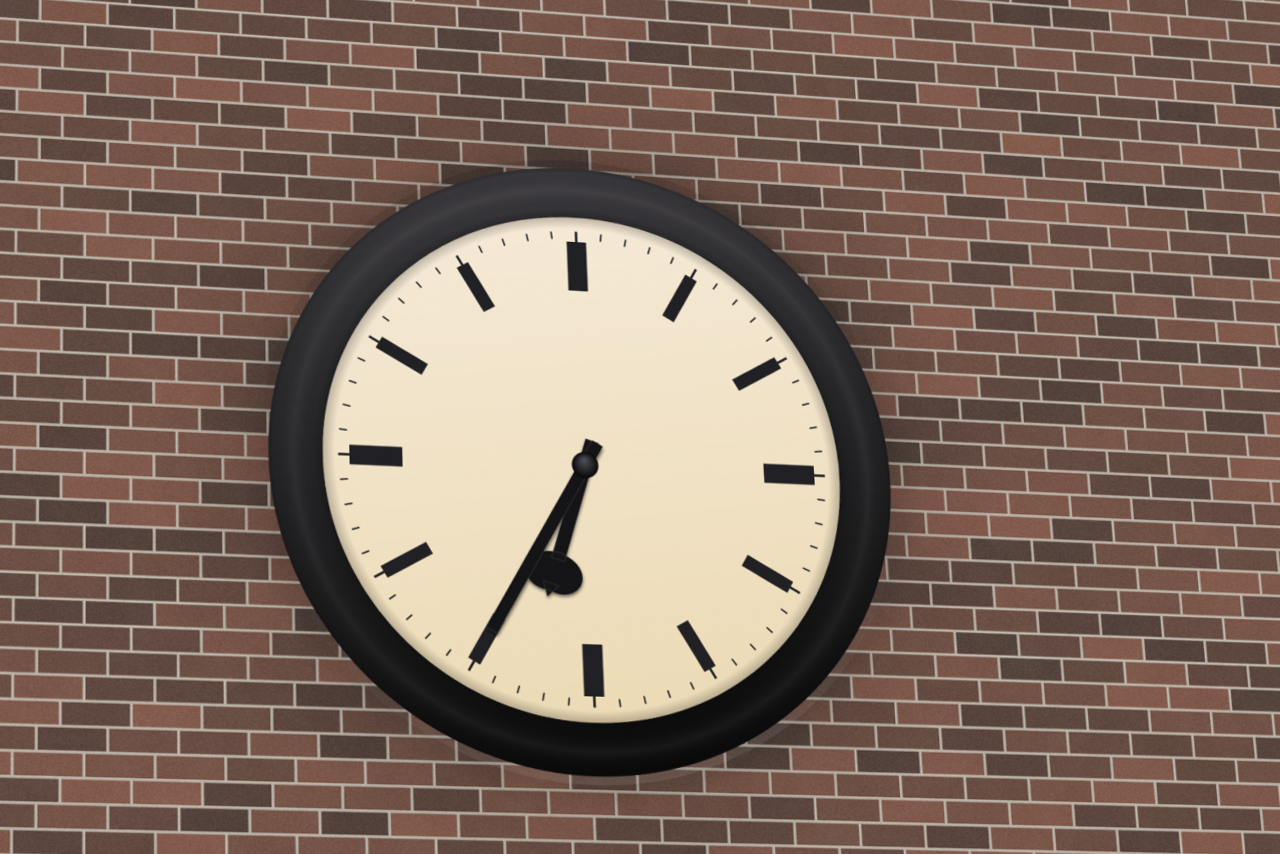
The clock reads 6 h 35 min
